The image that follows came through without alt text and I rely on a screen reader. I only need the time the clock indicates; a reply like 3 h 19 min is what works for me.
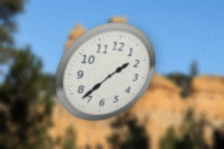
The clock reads 1 h 37 min
